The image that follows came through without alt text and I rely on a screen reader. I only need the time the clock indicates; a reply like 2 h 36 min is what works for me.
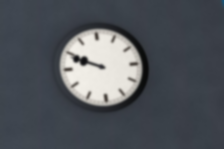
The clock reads 9 h 49 min
